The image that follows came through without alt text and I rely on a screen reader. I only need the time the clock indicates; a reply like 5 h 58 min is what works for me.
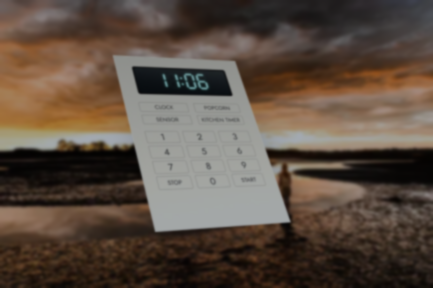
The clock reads 11 h 06 min
